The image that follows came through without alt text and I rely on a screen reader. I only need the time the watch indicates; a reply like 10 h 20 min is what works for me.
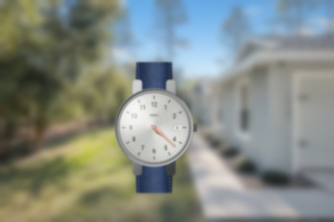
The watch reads 4 h 22 min
